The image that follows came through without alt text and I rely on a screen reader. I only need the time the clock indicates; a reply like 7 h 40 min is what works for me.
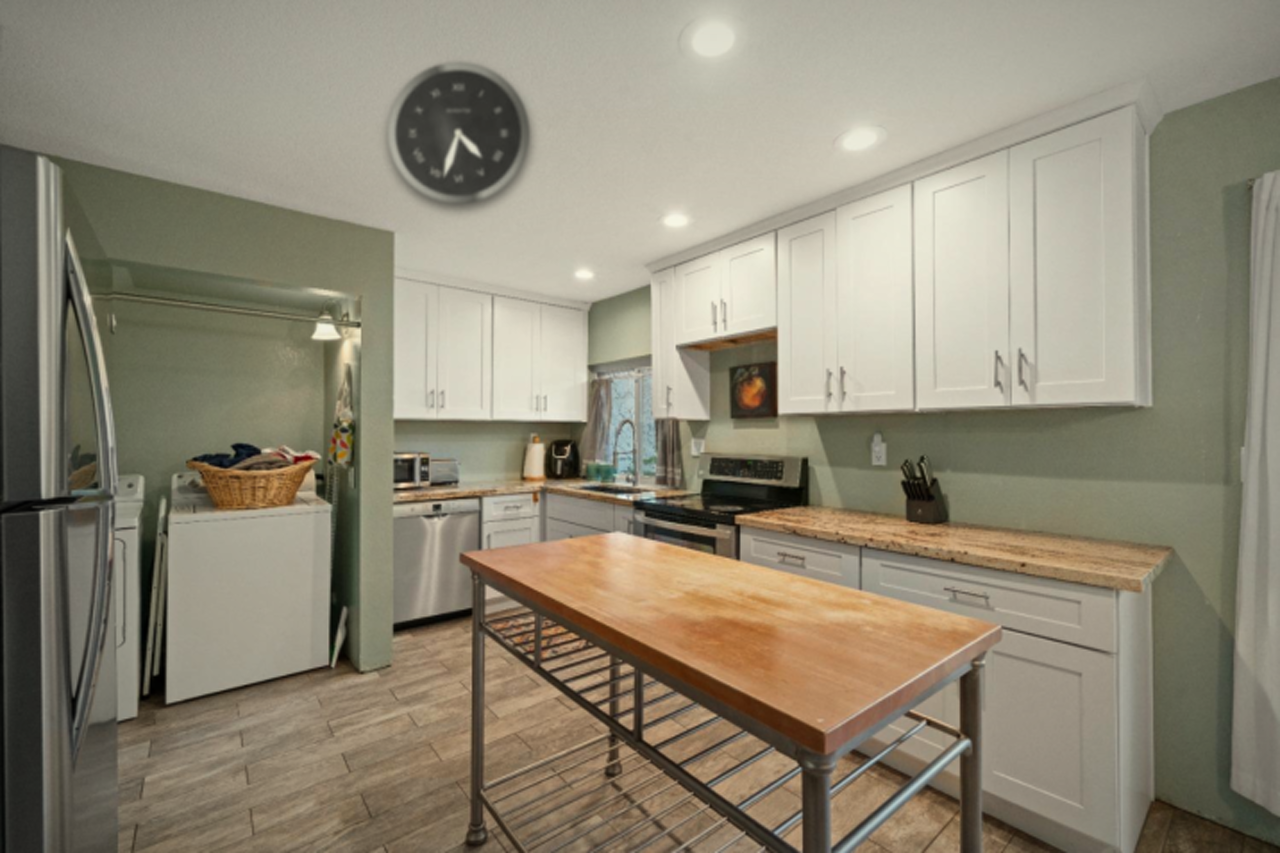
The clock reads 4 h 33 min
